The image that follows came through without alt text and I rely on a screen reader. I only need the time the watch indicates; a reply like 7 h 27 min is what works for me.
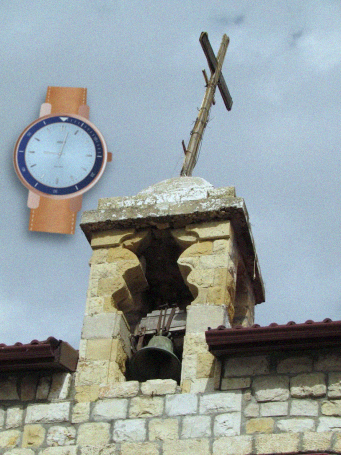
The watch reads 9 h 02 min
